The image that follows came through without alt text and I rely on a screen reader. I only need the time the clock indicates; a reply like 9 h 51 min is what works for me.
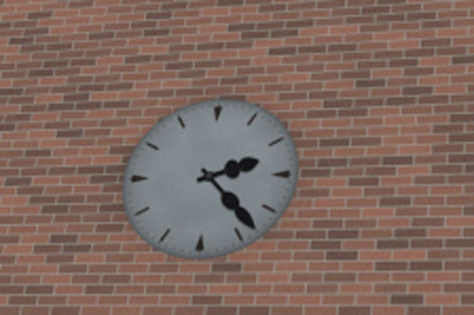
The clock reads 2 h 23 min
